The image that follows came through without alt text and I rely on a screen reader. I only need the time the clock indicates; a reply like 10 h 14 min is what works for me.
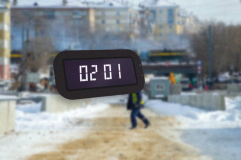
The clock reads 2 h 01 min
